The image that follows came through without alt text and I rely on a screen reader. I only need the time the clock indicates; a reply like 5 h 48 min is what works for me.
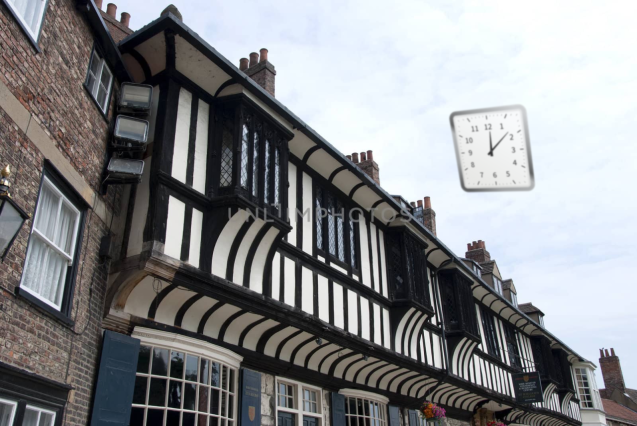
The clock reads 12 h 08 min
